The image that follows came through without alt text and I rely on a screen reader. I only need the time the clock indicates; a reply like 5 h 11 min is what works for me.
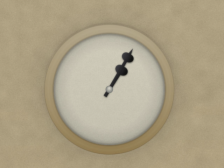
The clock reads 1 h 05 min
